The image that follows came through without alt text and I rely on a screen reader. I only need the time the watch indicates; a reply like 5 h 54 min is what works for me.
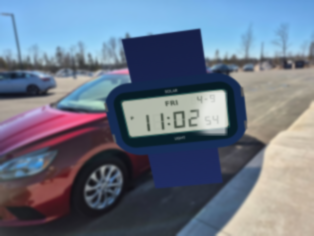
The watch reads 11 h 02 min
